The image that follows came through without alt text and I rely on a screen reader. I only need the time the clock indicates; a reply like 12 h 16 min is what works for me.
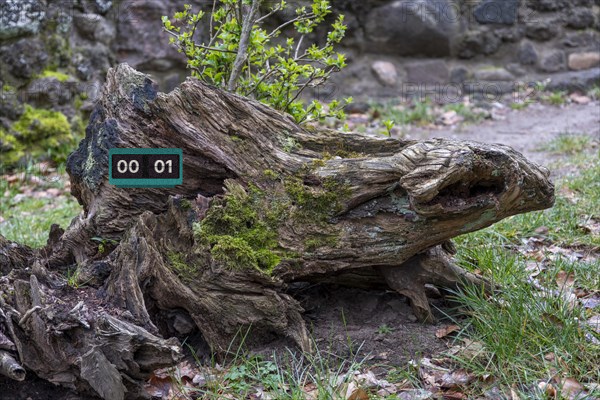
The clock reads 0 h 01 min
